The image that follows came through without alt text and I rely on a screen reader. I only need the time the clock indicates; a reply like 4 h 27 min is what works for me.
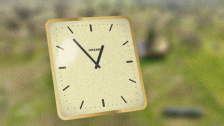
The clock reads 12 h 54 min
